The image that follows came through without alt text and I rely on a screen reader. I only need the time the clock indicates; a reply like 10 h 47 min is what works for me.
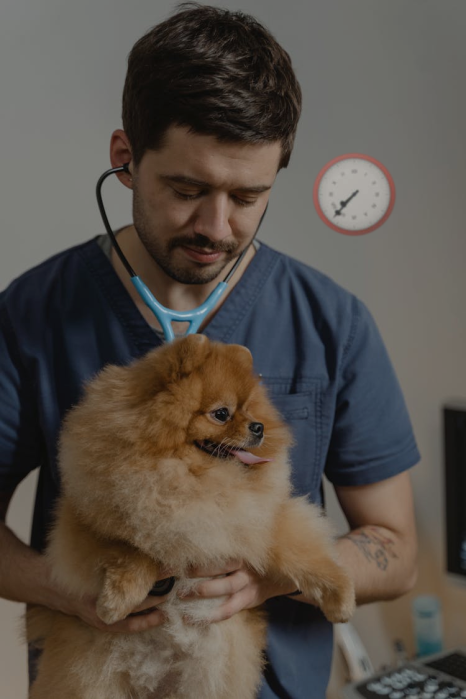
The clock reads 7 h 37 min
